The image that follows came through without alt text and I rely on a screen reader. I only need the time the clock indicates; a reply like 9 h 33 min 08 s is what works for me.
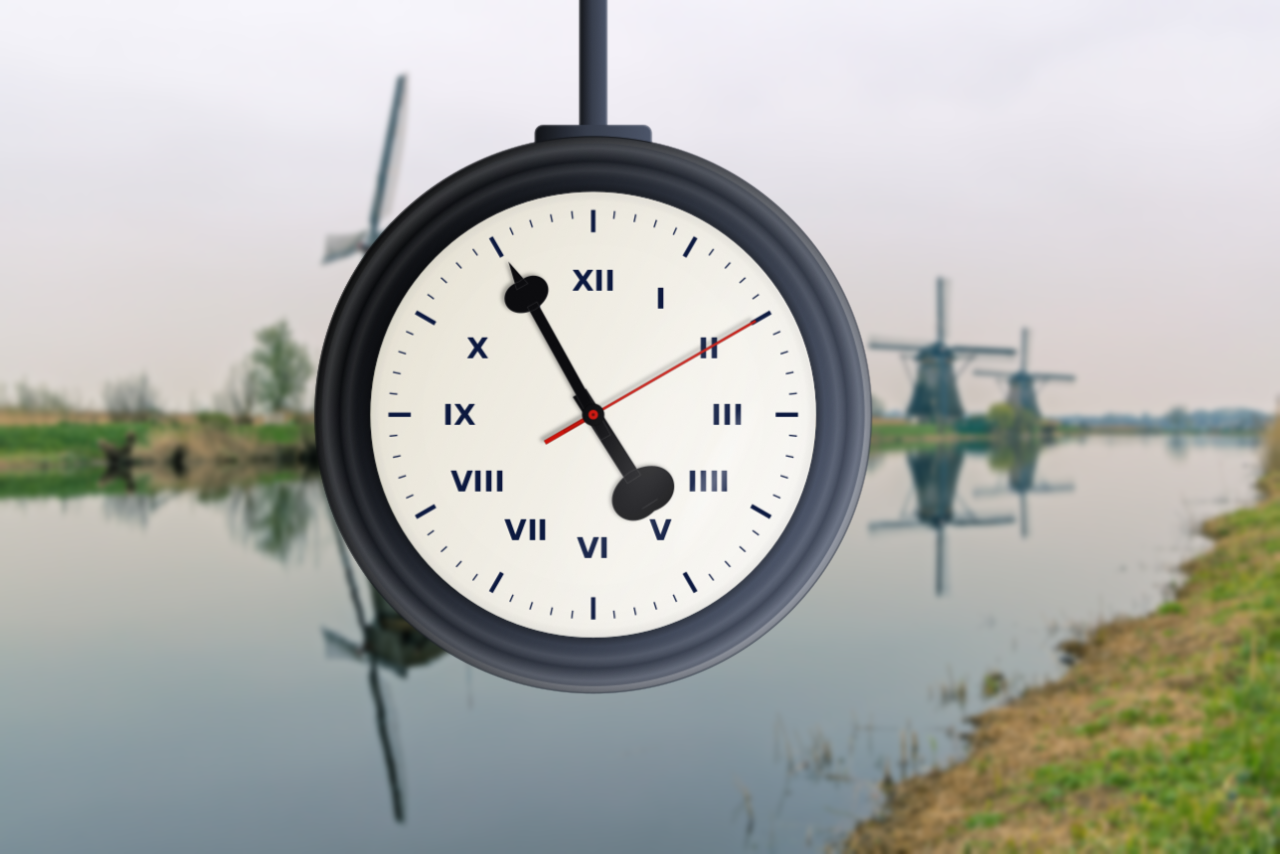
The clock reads 4 h 55 min 10 s
